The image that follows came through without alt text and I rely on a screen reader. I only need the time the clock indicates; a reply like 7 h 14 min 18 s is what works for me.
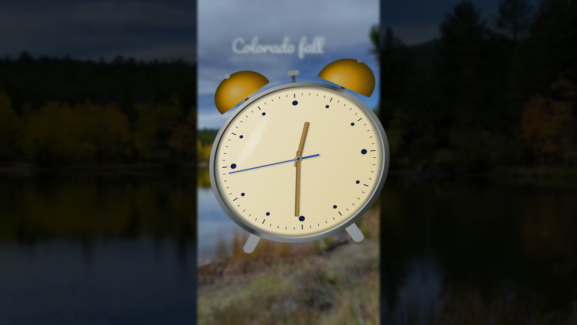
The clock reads 12 h 30 min 44 s
